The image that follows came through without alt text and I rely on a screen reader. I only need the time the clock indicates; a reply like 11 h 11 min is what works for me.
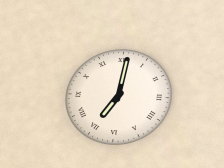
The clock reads 7 h 01 min
